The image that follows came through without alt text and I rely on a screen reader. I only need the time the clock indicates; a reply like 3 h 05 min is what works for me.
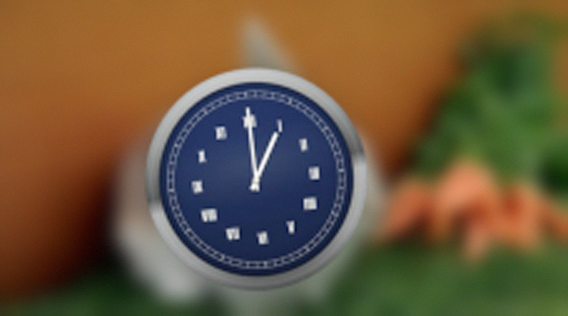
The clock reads 1 h 00 min
